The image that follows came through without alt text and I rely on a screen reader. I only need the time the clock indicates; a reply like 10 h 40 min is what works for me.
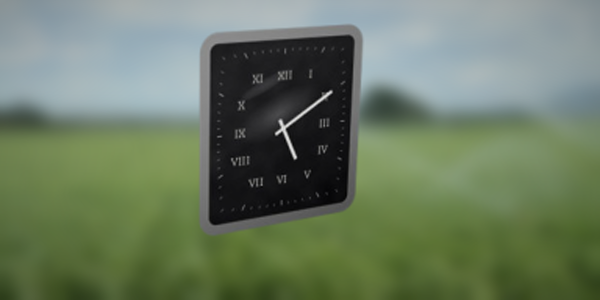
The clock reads 5 h 10 min
